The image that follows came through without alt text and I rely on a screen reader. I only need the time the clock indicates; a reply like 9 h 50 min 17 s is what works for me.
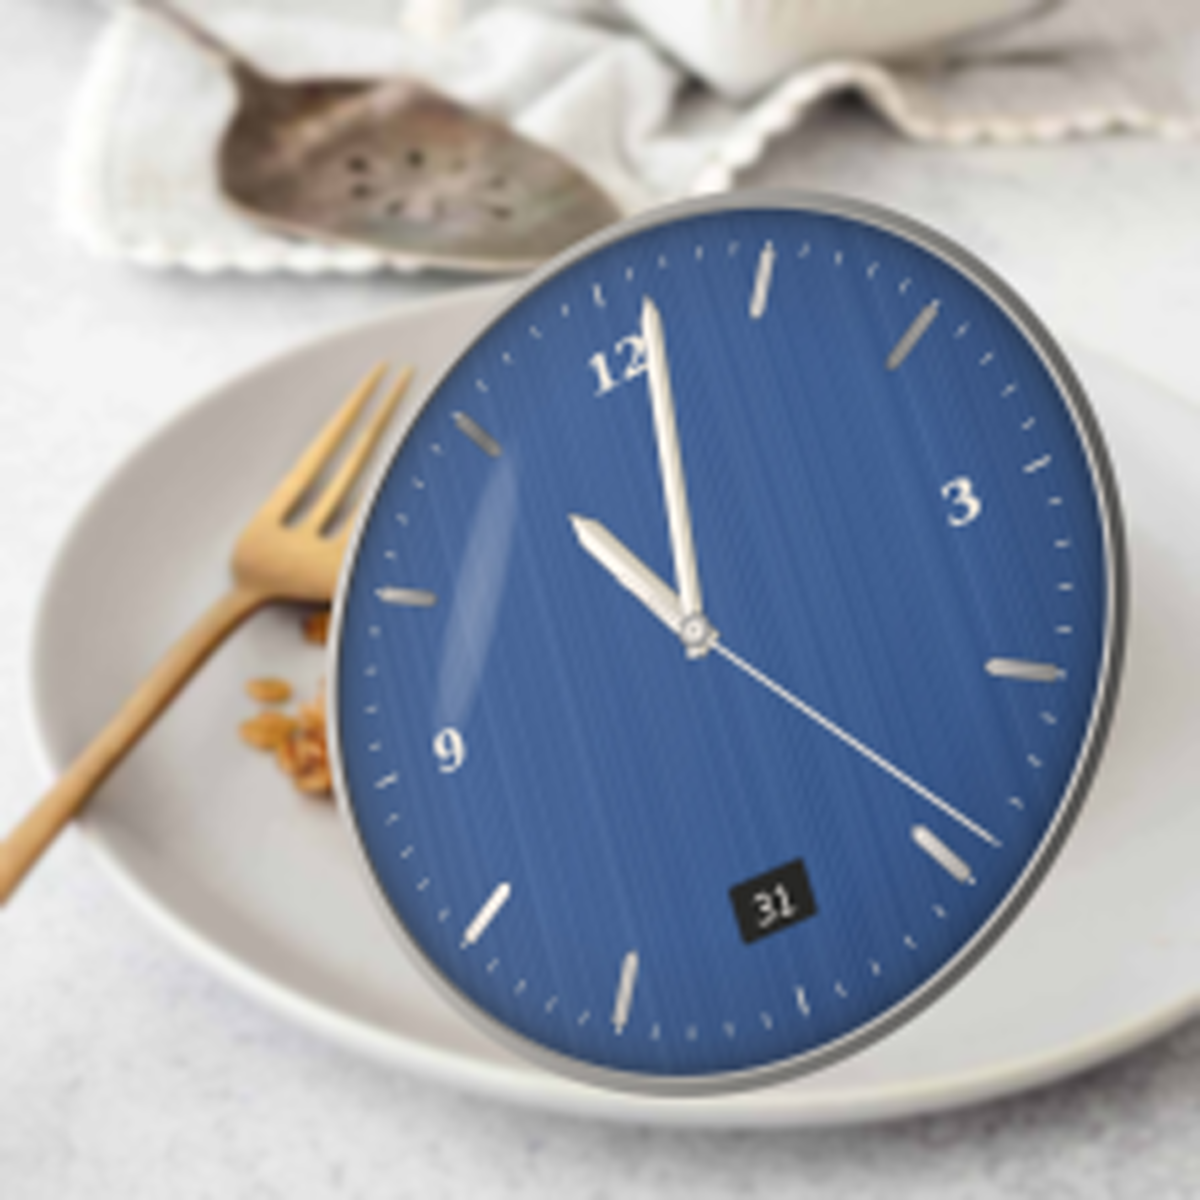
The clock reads 11 h 01 min 24 s
